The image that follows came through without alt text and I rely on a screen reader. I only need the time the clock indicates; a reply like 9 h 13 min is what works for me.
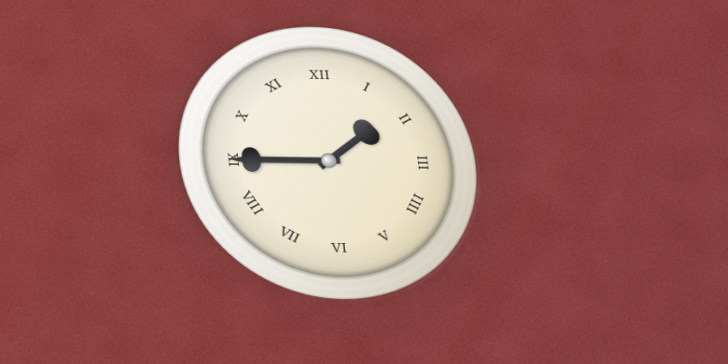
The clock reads 1 h 45 min
